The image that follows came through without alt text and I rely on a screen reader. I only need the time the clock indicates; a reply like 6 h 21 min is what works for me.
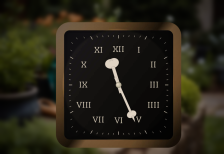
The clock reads 11 h 26 min
